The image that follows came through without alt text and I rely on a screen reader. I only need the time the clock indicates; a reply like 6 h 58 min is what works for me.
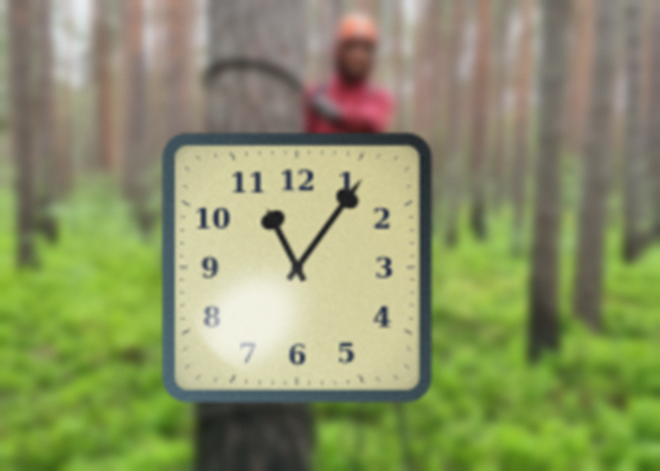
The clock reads 11 h 06 min
